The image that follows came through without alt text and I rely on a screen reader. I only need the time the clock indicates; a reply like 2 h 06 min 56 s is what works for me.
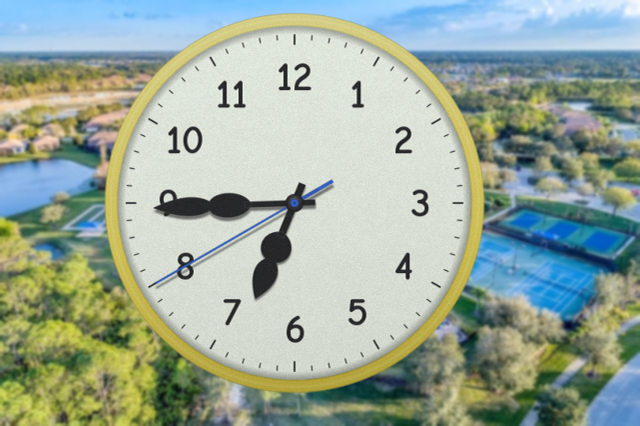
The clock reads 6 h 44 min 40 s
